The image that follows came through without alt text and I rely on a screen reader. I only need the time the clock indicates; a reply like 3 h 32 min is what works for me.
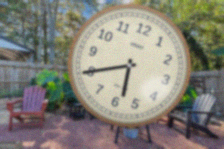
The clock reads 5 h 40 min
